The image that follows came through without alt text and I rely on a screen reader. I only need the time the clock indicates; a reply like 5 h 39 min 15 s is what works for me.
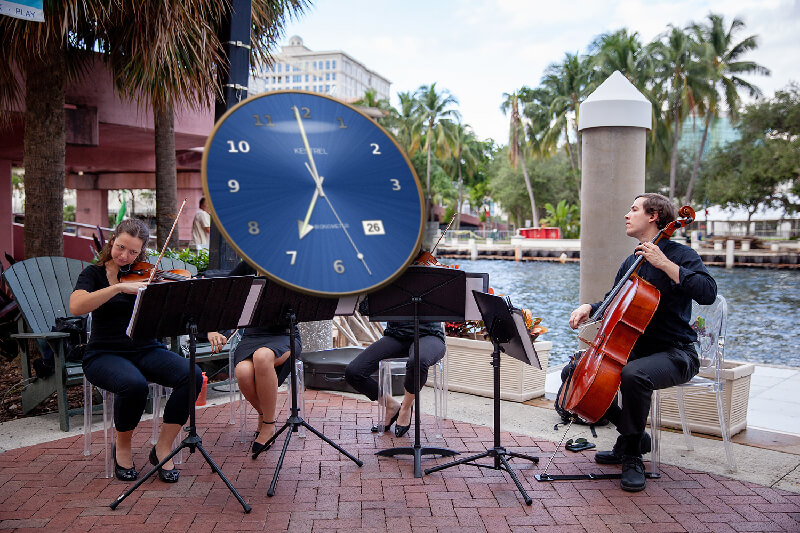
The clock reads 6 h 59 min 27 s
